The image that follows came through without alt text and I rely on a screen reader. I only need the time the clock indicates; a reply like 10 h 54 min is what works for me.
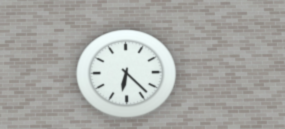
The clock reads 6 h 23 min
